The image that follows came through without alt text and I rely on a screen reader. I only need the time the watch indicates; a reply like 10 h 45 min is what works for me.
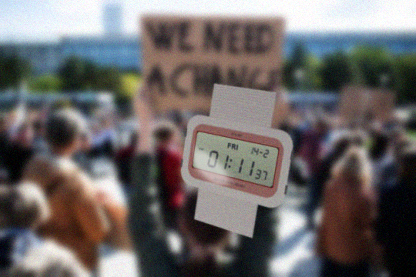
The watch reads 1 h 11 min
